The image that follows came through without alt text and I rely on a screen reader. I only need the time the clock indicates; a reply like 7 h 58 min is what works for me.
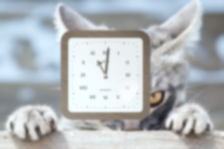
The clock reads 11 h 01 min
